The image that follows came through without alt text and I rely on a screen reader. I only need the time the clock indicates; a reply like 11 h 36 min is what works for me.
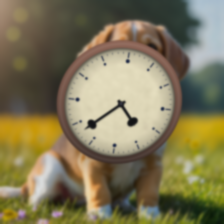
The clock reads 4 h 38 min
